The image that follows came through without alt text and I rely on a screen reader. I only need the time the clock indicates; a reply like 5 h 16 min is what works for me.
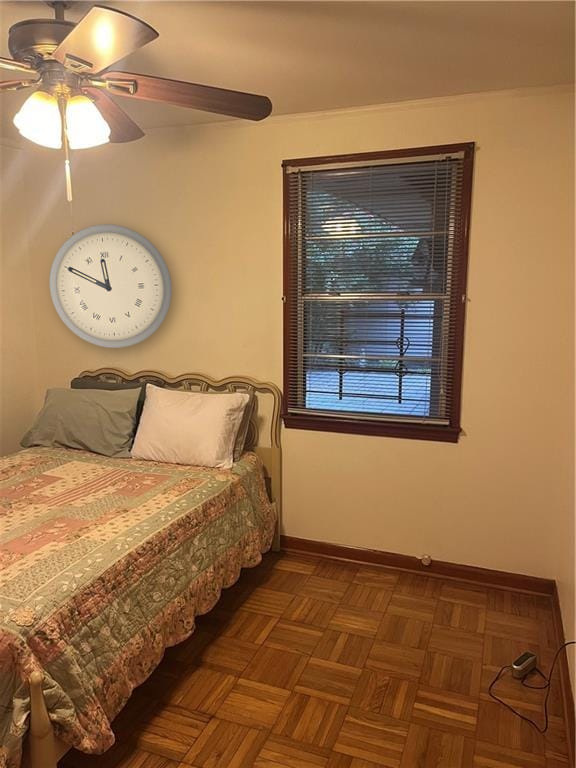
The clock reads 11 h 50 min
